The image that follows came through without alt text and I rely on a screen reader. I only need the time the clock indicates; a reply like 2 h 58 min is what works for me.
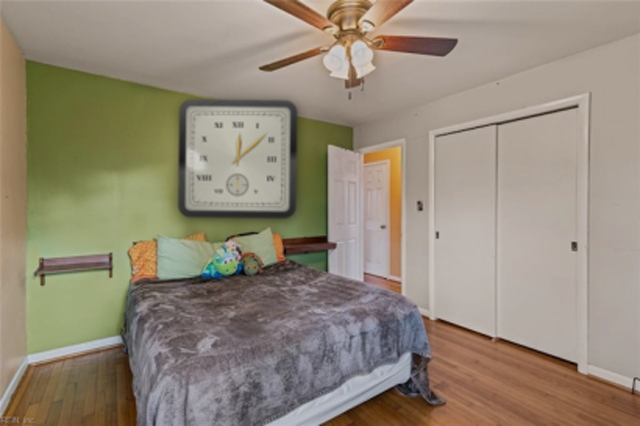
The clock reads 12 h 08 min
